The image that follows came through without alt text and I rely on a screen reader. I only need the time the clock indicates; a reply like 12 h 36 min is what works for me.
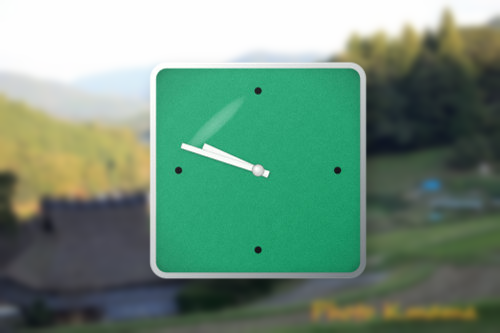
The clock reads 9 h 48 min
